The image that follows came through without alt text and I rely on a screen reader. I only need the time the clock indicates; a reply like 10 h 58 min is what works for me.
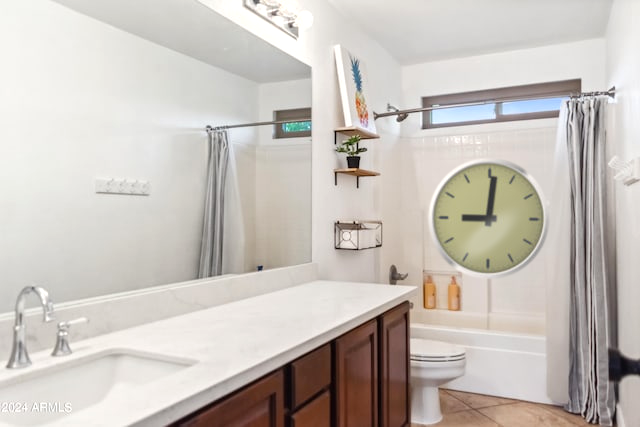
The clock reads 9 h 01 min
